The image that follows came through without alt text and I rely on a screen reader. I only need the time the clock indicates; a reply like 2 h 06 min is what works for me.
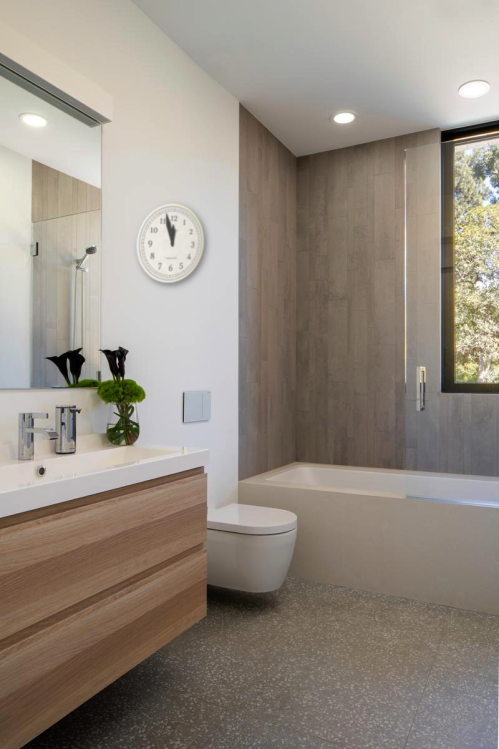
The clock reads 11 h 57 min
